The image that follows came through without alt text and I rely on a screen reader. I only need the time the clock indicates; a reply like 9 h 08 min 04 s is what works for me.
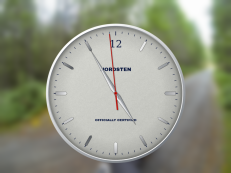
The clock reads 4 h 54 min 59 s
